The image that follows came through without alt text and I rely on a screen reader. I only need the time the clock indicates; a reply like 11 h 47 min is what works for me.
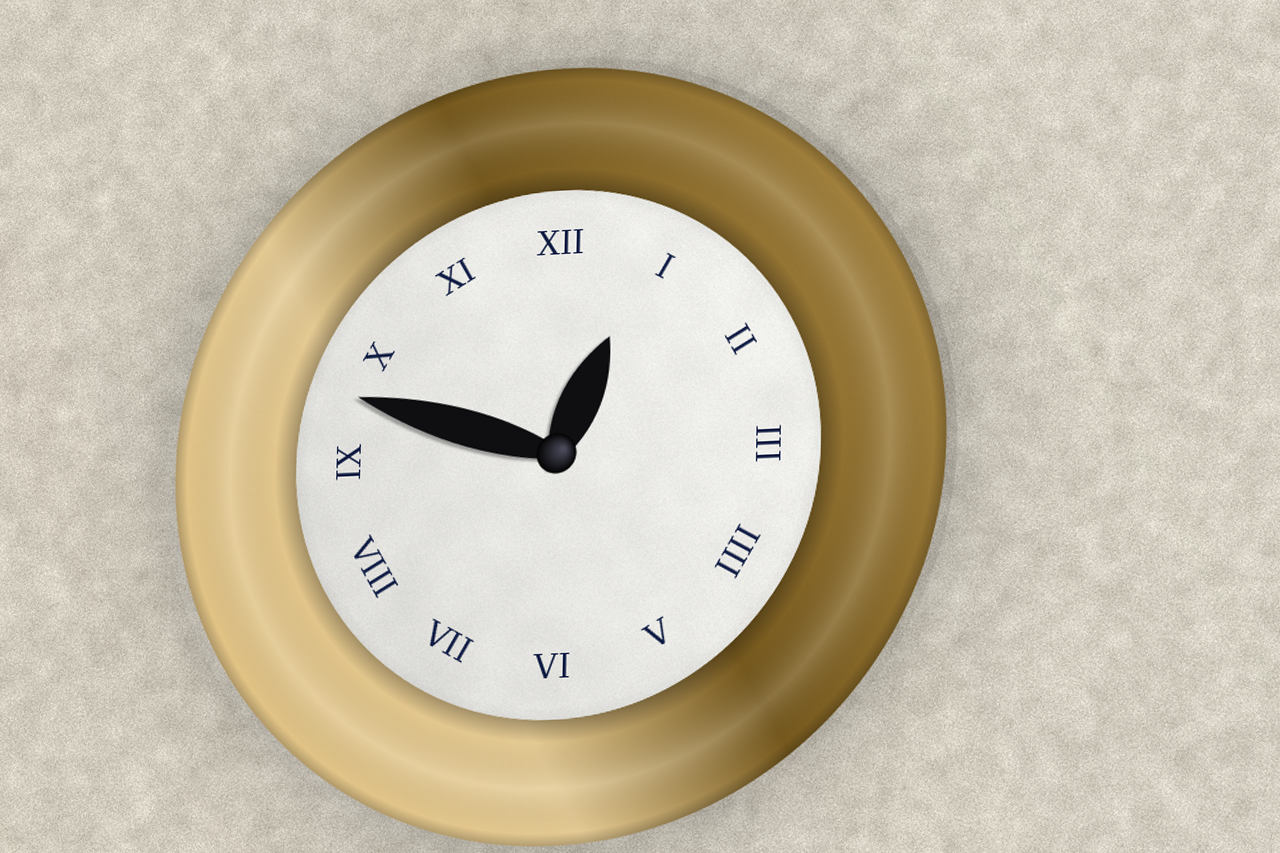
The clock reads 12 h 48 min
